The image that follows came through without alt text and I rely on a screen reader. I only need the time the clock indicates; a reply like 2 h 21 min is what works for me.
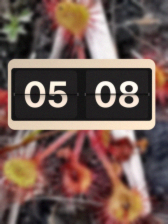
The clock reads 5 h 08 min
